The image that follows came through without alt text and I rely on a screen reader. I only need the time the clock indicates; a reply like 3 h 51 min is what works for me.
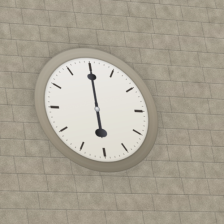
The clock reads 6 h 00 min
